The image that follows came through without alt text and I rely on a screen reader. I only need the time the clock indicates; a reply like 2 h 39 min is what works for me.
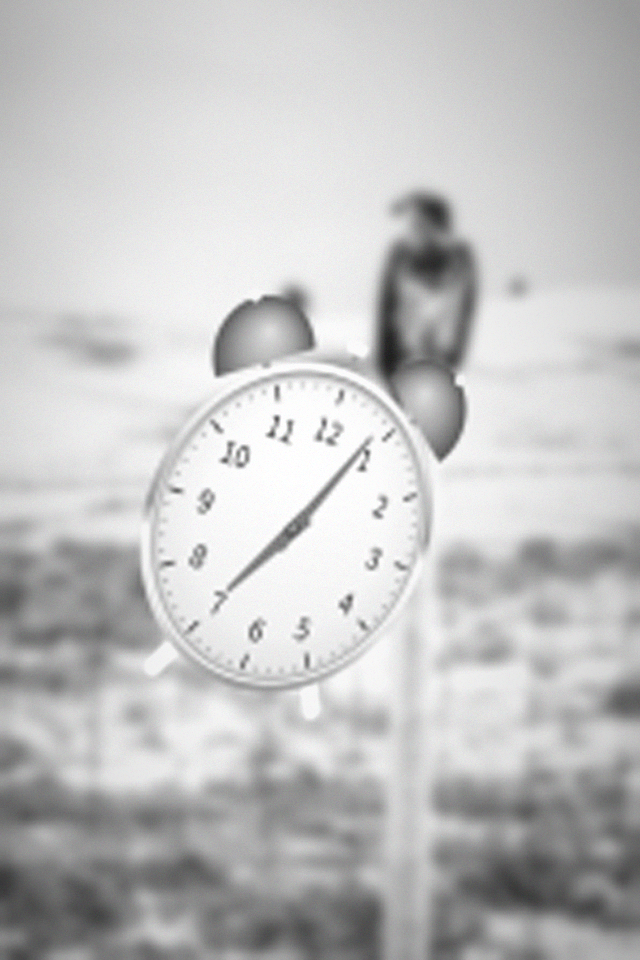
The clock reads 7 h 04 min
